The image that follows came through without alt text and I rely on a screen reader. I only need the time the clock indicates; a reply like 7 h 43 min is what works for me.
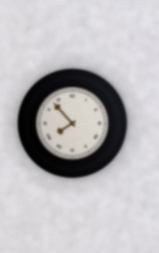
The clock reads 7 h 53 min
